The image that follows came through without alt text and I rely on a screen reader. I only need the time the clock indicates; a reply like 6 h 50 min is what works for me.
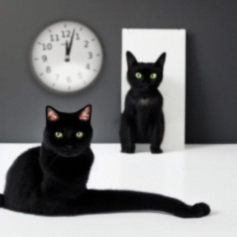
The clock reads 12 h 03 min
